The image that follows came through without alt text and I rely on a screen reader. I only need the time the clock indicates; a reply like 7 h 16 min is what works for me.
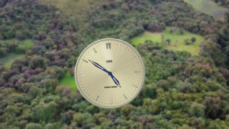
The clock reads 4 h 51 min
